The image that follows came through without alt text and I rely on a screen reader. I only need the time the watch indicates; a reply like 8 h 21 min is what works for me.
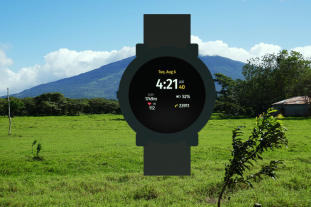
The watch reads 4 h 21 min
